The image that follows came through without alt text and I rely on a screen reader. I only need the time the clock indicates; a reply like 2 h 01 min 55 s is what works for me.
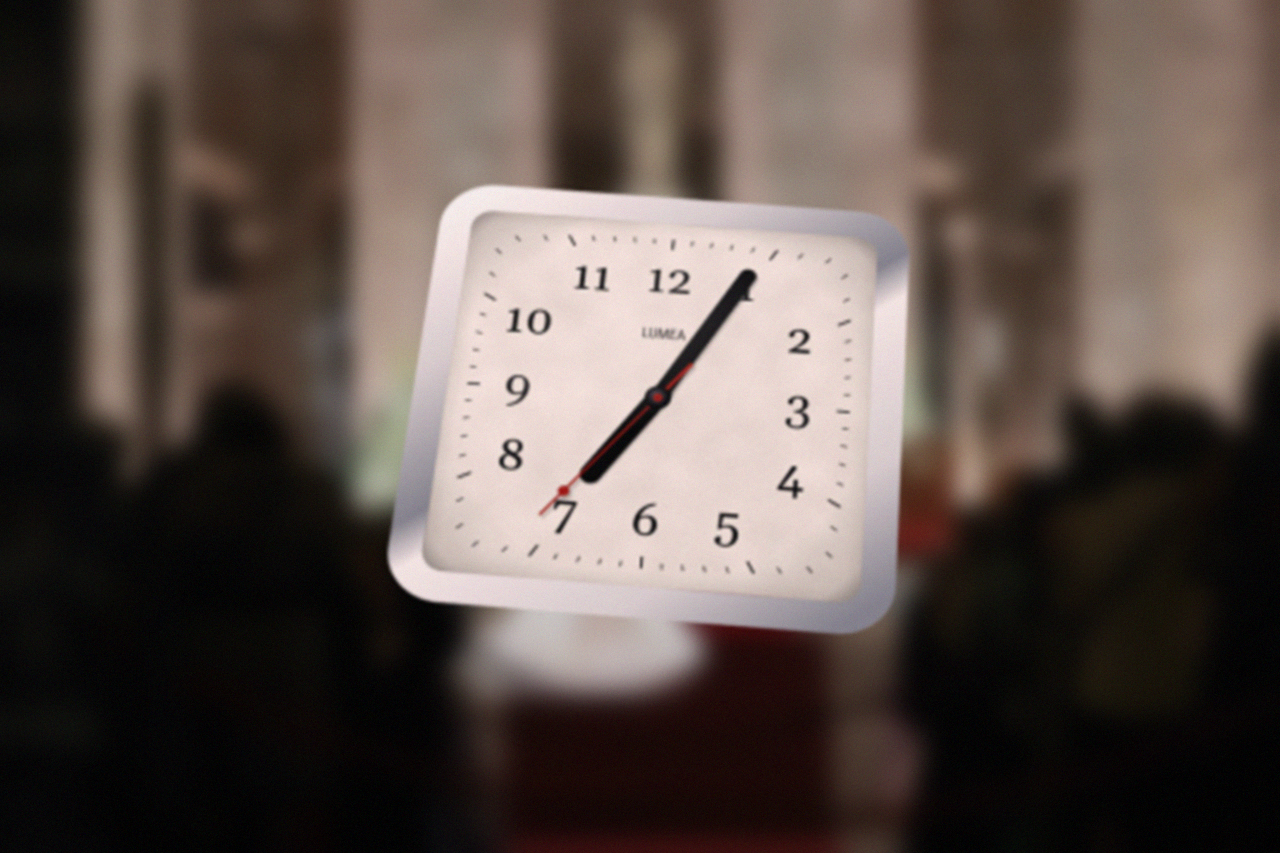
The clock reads 7 h 04 min 36 s
